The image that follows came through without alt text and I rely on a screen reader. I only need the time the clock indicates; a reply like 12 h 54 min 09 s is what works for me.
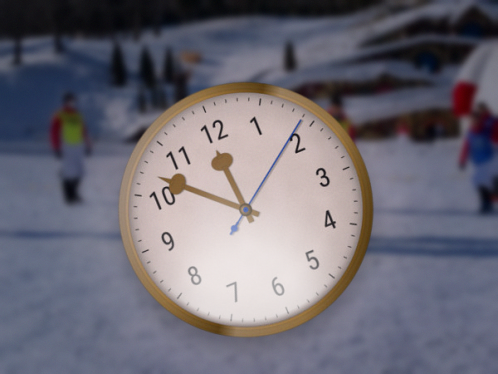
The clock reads 11 h 52 min 09 s
